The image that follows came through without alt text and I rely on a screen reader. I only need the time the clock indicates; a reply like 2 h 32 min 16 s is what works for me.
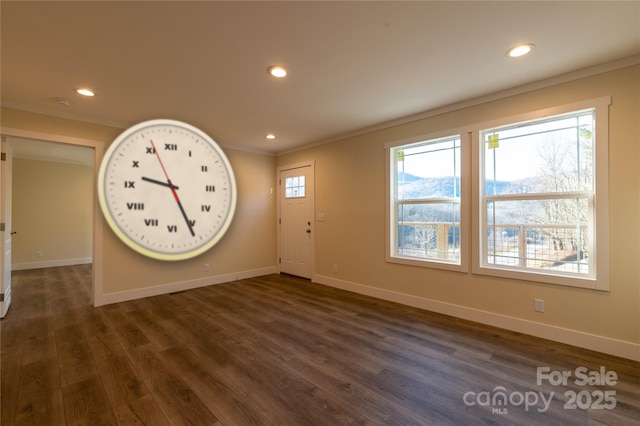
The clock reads 9 h 25 min 56 s
